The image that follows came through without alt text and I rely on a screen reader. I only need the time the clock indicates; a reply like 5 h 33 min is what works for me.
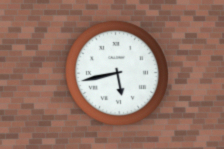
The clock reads 5 h 43 min
